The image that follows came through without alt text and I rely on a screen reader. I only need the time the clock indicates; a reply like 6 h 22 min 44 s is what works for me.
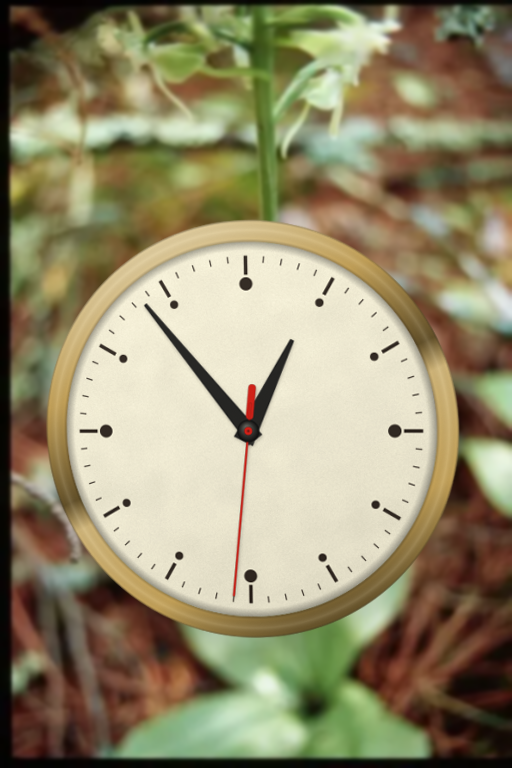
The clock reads 12 h 53 min 31 s
